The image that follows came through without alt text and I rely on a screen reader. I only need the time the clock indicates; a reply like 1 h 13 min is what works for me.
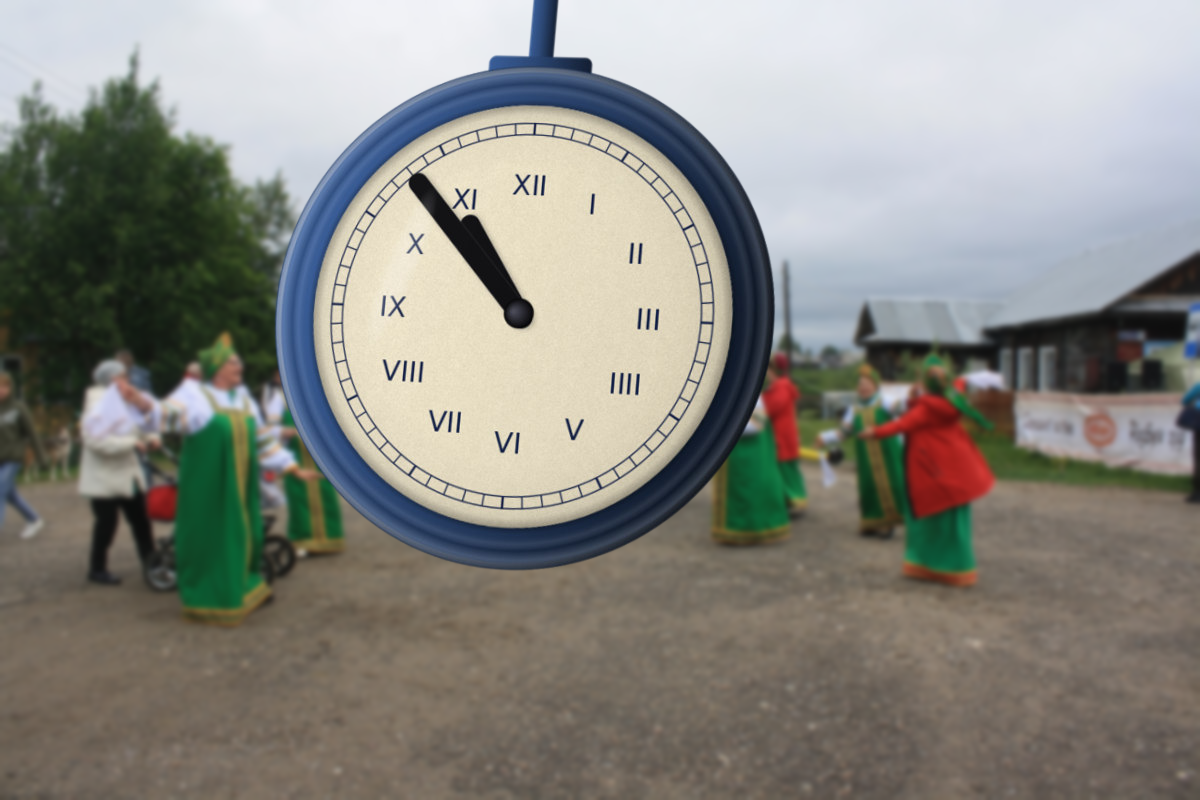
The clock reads 10 h 53 min
